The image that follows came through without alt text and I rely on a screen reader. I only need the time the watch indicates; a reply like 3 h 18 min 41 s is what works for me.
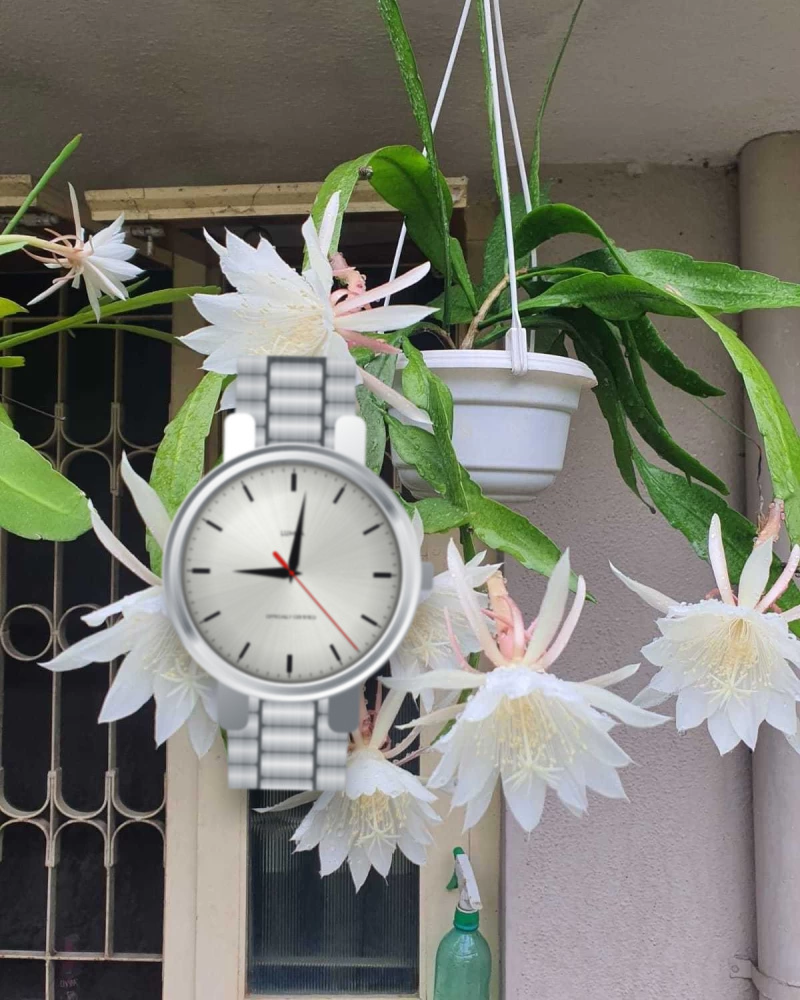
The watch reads 9 h 01 min 23 s
